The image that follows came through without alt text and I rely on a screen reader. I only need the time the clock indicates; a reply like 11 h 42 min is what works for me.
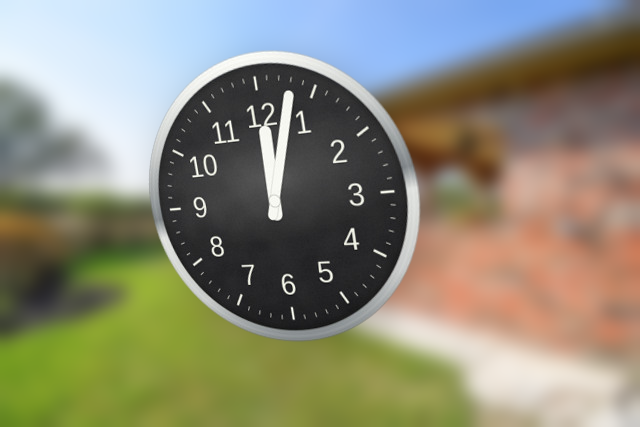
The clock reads 12 h 03 min
